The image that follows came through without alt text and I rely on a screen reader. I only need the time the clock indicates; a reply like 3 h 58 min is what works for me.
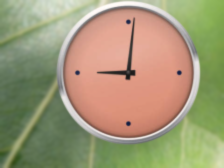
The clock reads 9 h 01 min
